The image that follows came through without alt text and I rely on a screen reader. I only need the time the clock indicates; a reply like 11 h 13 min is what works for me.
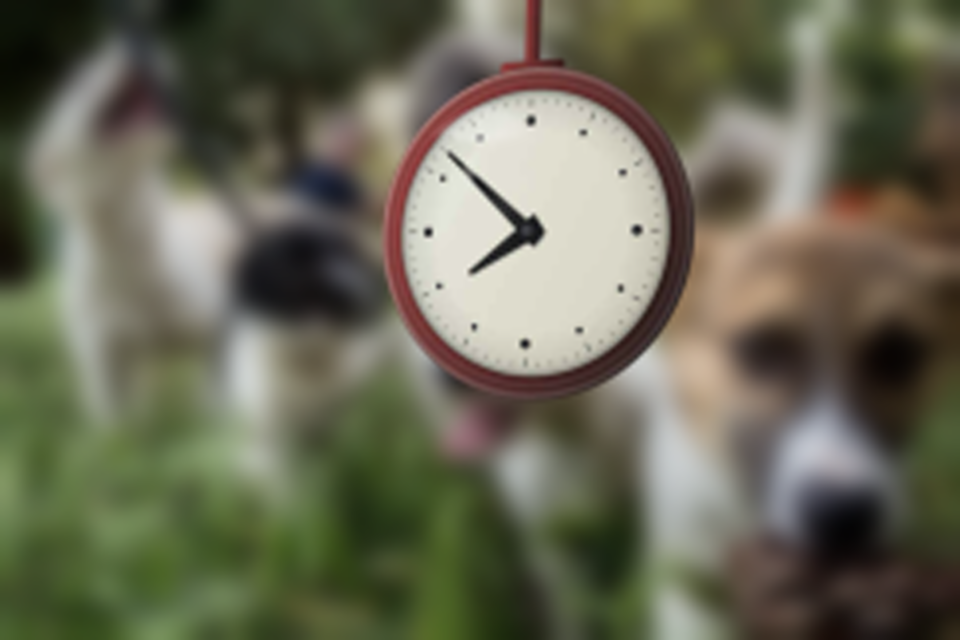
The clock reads 7 h 52 min
